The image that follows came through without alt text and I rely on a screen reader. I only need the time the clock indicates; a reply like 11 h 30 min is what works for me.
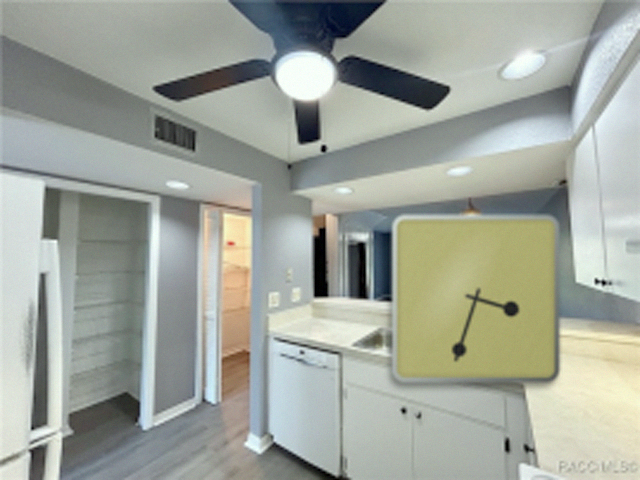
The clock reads 3 h 33 min
